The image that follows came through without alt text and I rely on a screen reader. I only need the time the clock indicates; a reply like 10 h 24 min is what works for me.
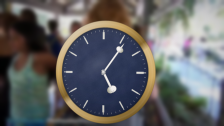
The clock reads 5 h 06 min
